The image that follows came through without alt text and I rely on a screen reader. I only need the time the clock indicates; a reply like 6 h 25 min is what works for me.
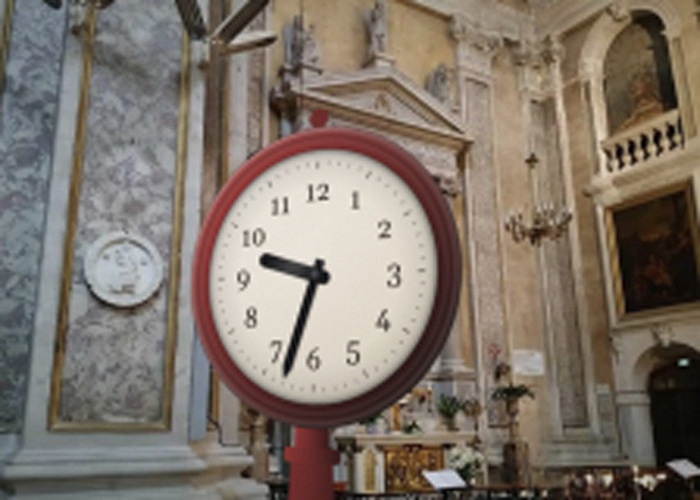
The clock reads 9 h 33 min
